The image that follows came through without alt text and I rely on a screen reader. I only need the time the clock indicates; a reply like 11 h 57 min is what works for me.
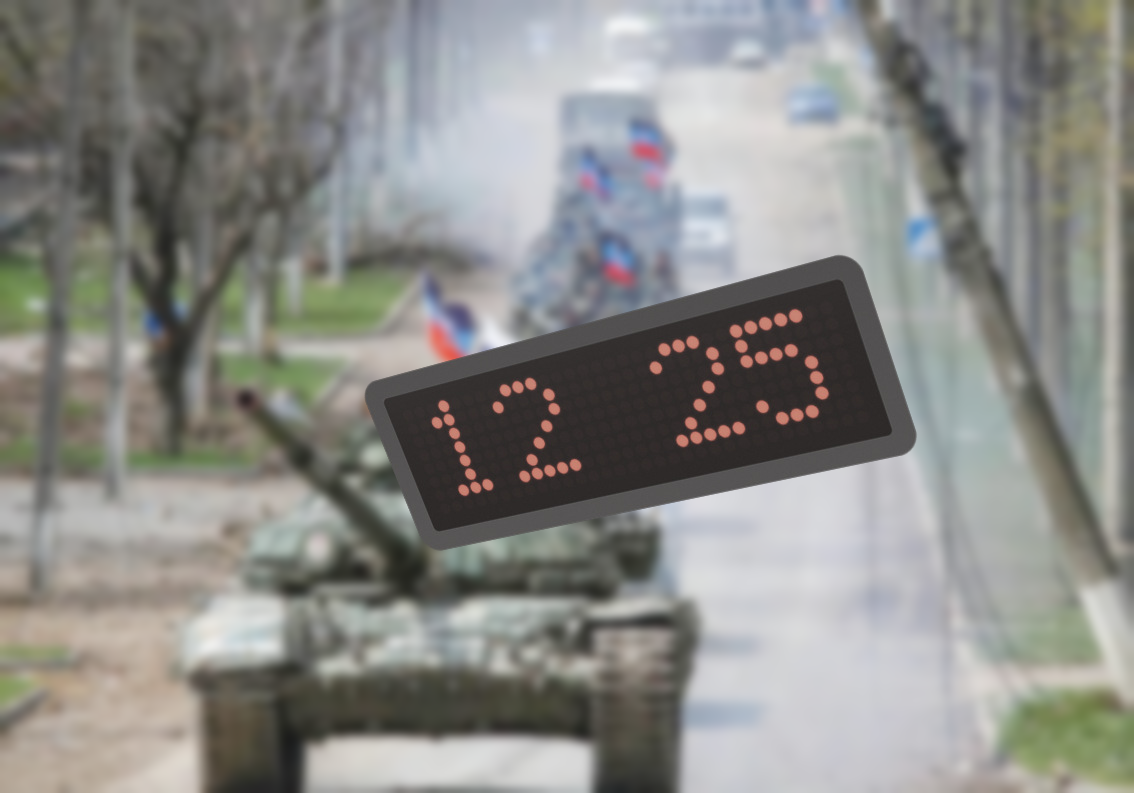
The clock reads 12 h 25 min
